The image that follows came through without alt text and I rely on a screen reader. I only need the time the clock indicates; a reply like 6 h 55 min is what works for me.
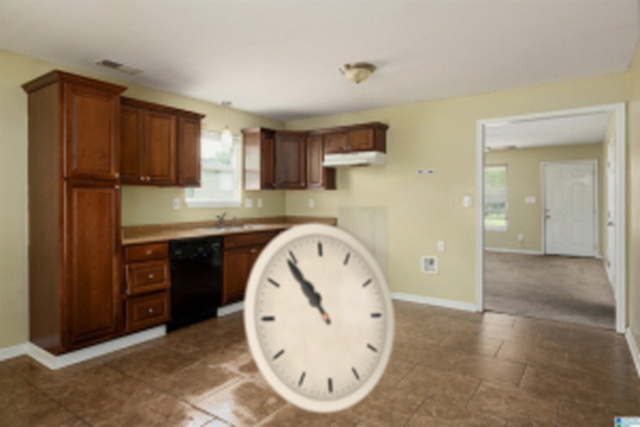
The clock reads 10 h 54 min
